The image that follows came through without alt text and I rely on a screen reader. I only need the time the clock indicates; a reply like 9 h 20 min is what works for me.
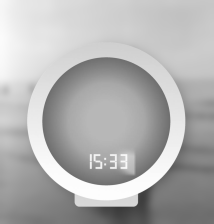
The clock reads 15 h 33 min
